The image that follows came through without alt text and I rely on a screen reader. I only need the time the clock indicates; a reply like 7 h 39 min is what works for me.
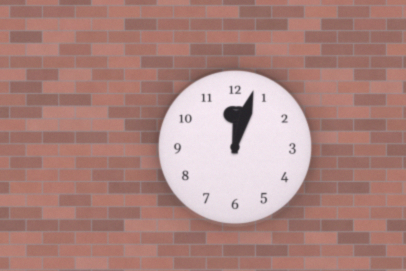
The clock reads 12 h 03 min
